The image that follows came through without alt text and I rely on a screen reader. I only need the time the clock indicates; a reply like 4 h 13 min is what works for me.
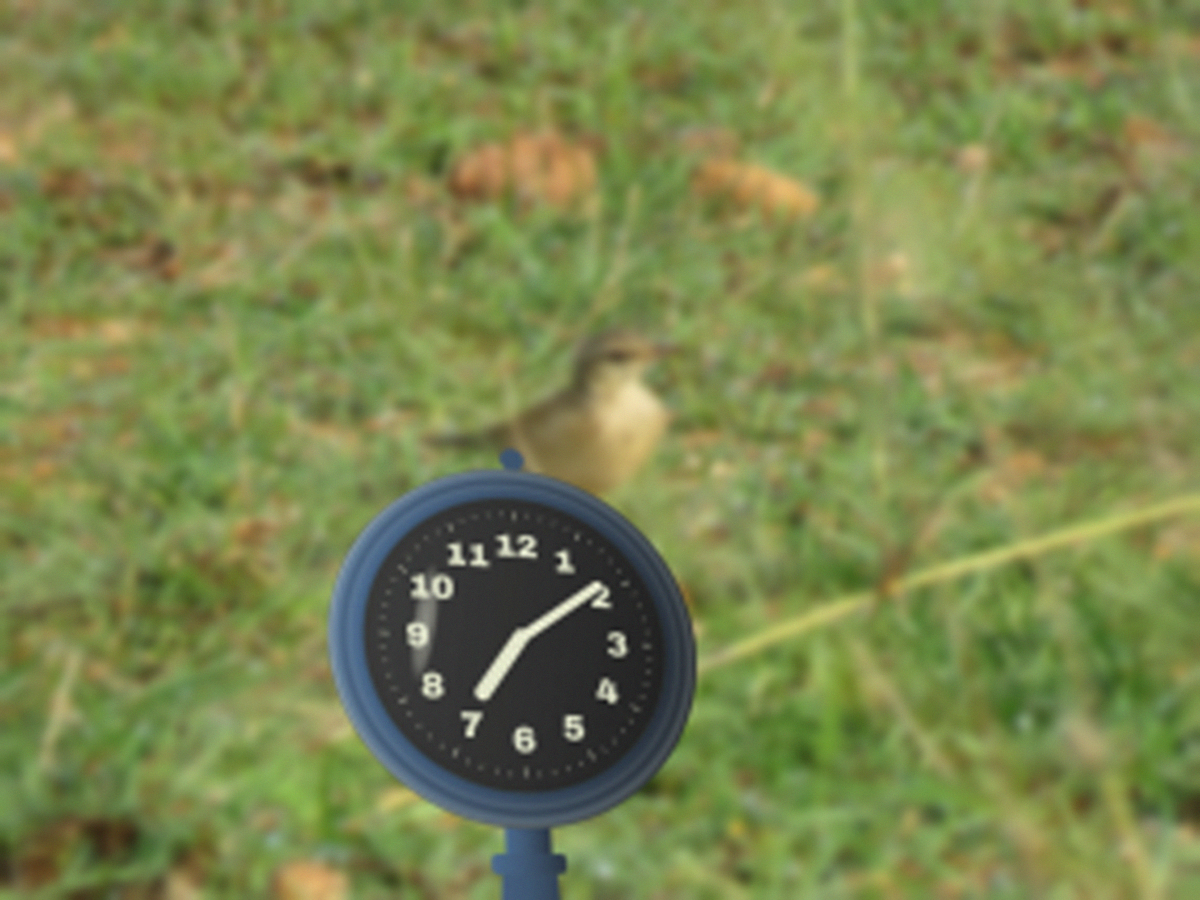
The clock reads 7 h 09 min
